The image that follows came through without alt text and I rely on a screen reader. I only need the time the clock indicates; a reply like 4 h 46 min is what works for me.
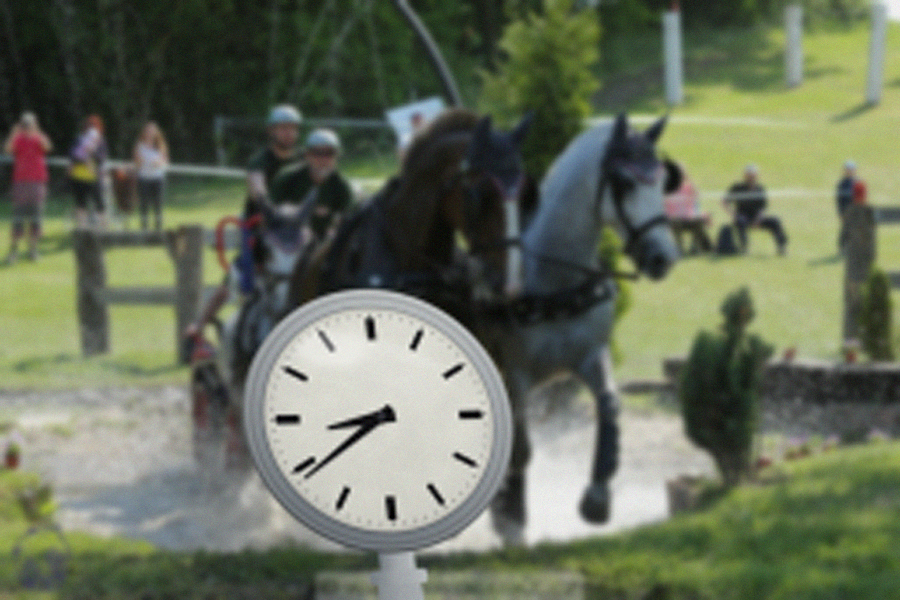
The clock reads 8 h 39 min
